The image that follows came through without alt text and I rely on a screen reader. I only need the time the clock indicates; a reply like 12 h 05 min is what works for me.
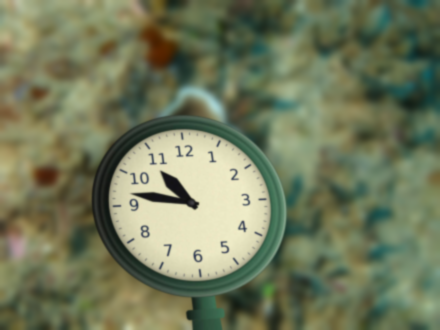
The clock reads 10 h 47 min
